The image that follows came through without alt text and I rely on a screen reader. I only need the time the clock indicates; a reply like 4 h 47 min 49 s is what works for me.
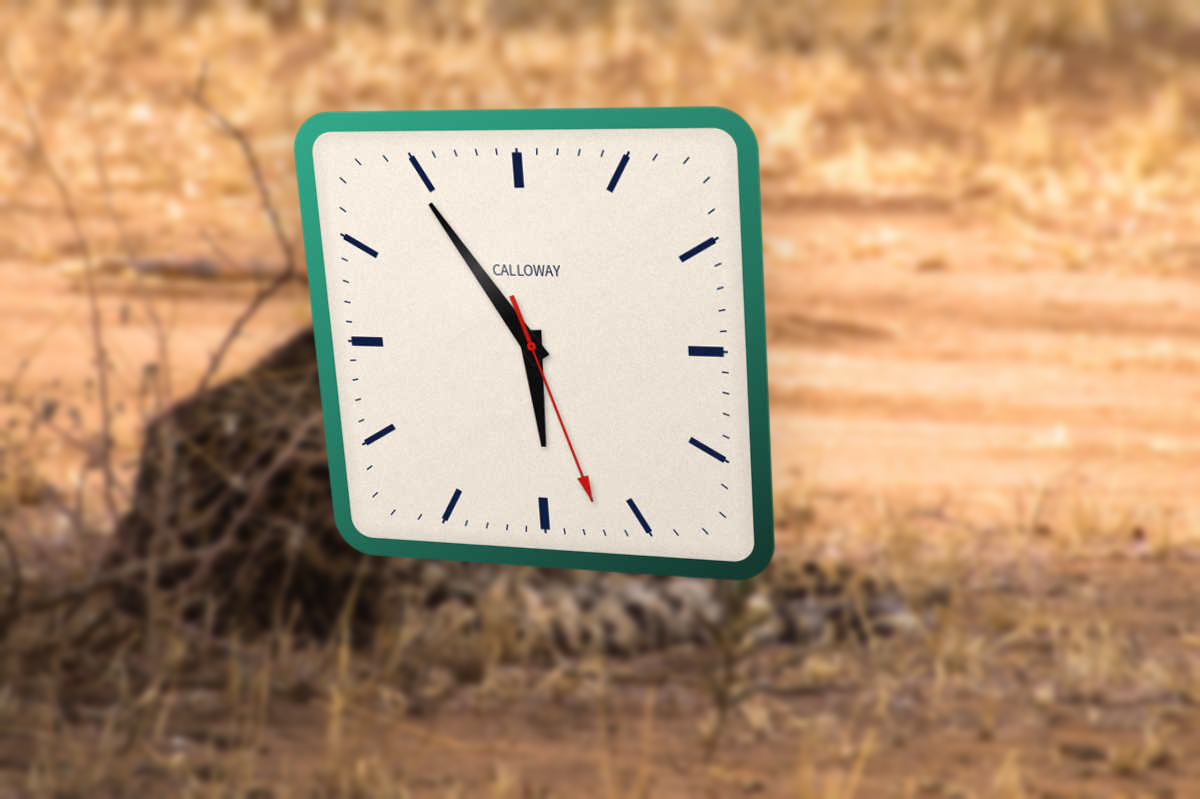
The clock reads 5 h 54 min 27 s
